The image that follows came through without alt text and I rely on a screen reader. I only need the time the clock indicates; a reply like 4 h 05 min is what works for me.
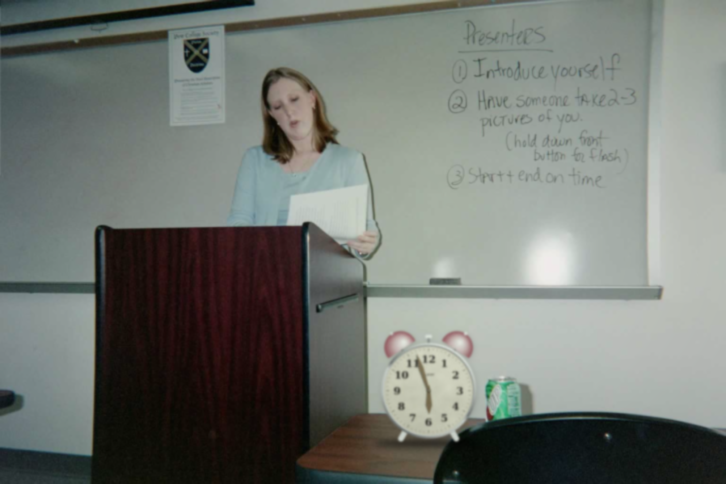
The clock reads 5 h 57 min
